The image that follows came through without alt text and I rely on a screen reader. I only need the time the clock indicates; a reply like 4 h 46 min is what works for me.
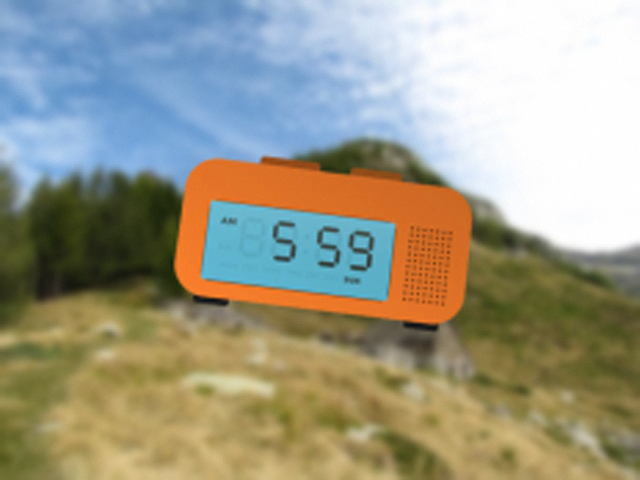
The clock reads 5 h 59 min
